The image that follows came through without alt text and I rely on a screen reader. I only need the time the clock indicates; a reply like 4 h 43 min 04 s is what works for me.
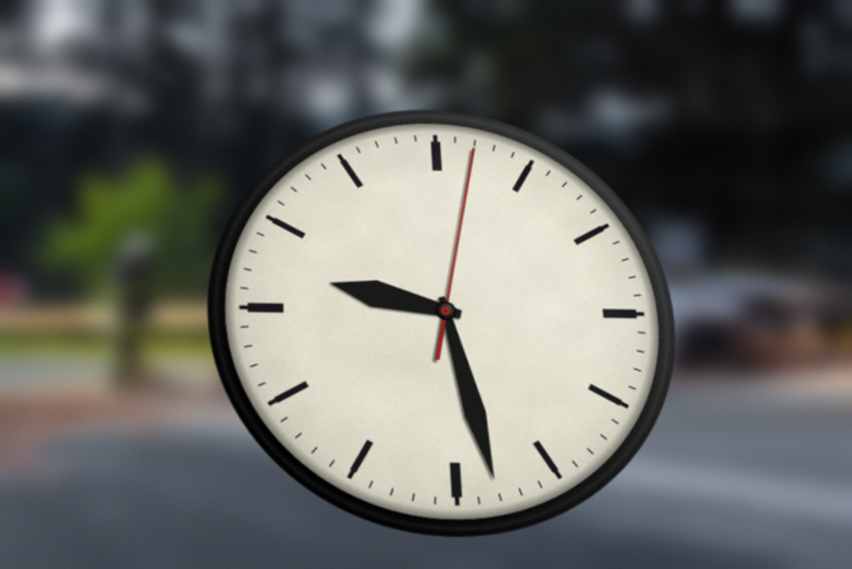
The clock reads 9 h 28 min 02 s
